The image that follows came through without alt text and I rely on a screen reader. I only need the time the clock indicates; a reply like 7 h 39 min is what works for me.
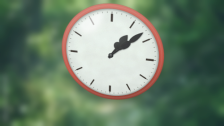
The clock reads 1 h 08 min
